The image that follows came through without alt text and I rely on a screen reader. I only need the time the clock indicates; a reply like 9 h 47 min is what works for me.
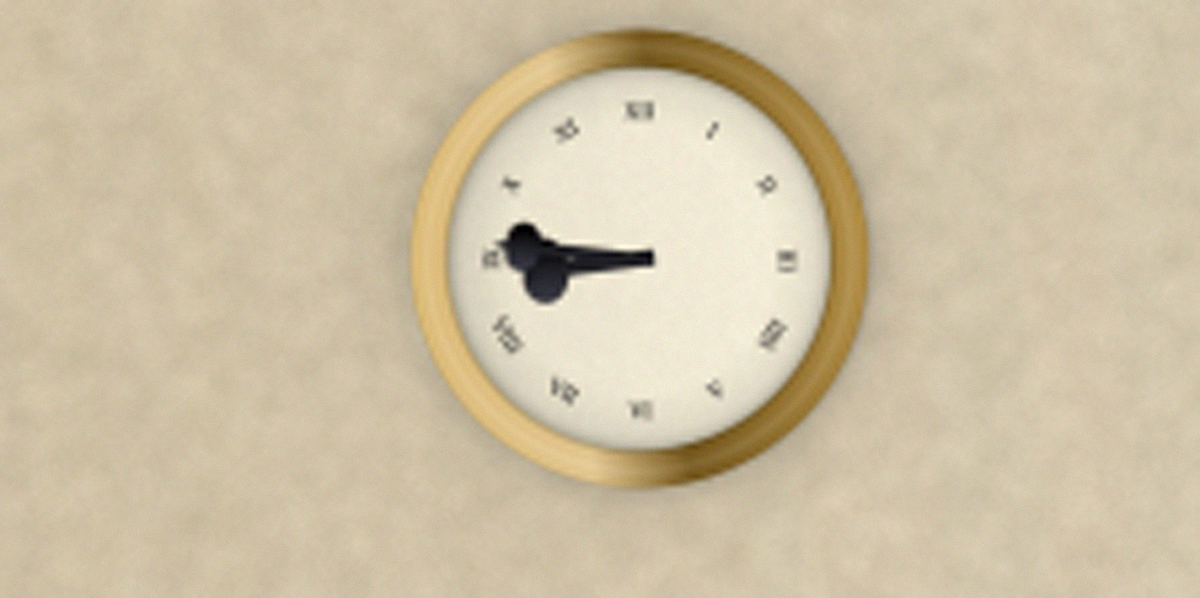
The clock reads 8 h 46 min
